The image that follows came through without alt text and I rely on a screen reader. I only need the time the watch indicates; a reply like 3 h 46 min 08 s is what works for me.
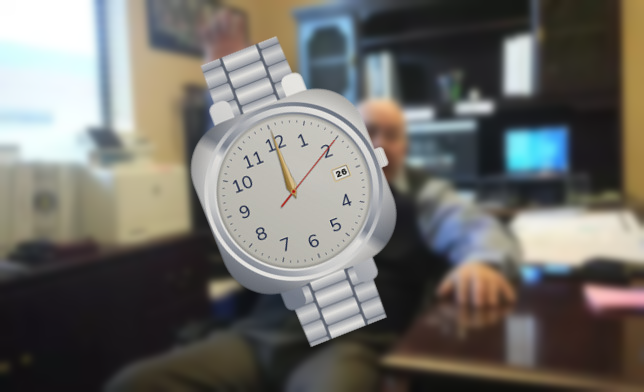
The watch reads 12 h 00 min 10 s
